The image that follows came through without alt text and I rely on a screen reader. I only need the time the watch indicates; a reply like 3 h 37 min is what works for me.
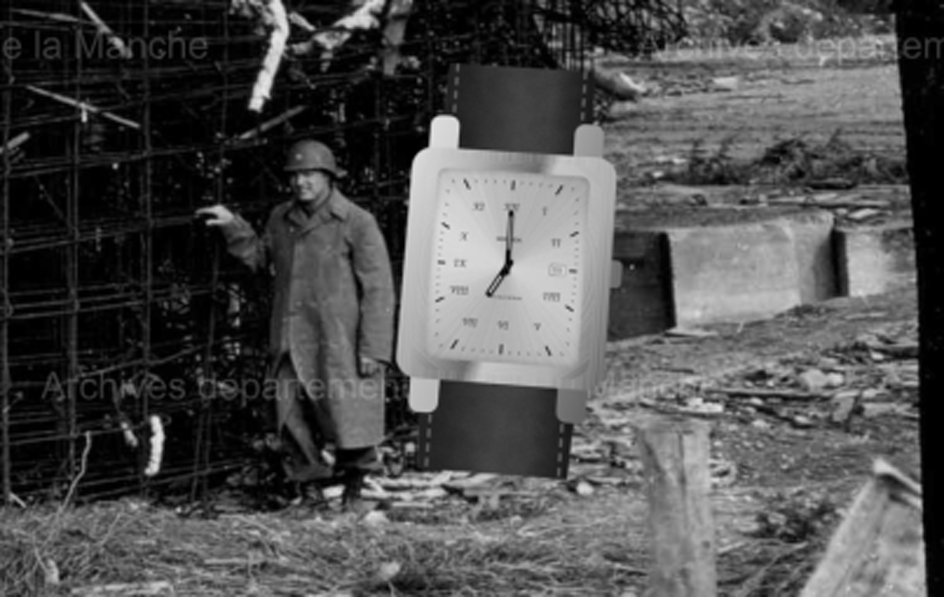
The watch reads 7 h 00 min
